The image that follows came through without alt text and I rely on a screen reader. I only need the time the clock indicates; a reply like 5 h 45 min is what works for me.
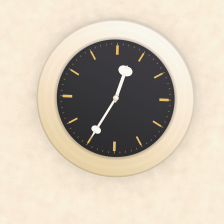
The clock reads 12 h 35 min
